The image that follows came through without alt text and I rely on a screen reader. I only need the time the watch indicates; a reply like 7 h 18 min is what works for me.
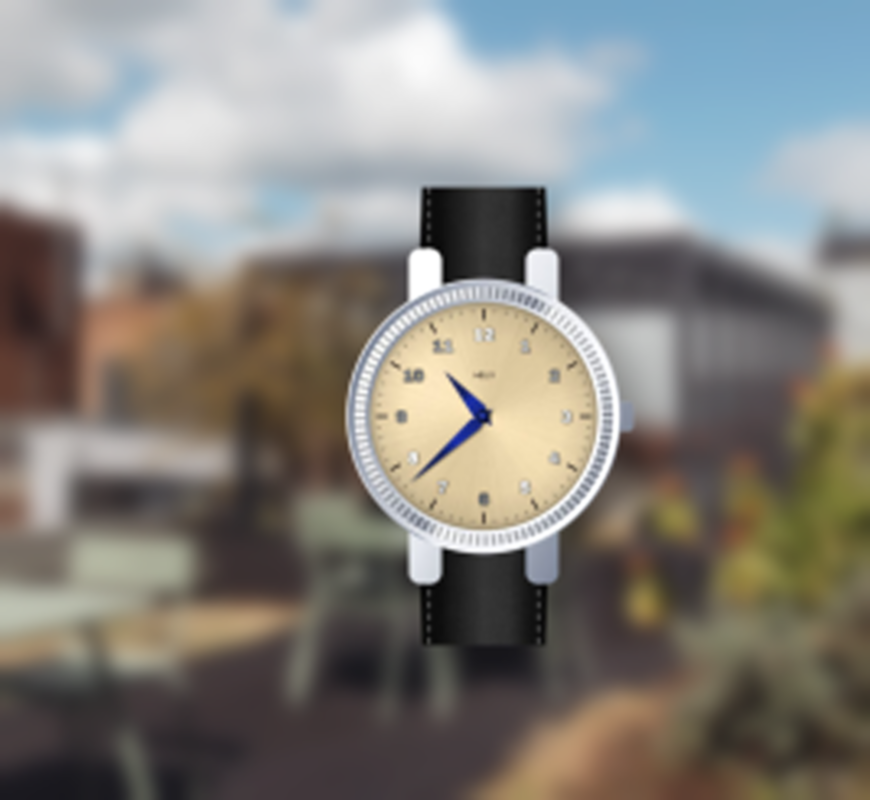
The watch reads 10 h 38 min
